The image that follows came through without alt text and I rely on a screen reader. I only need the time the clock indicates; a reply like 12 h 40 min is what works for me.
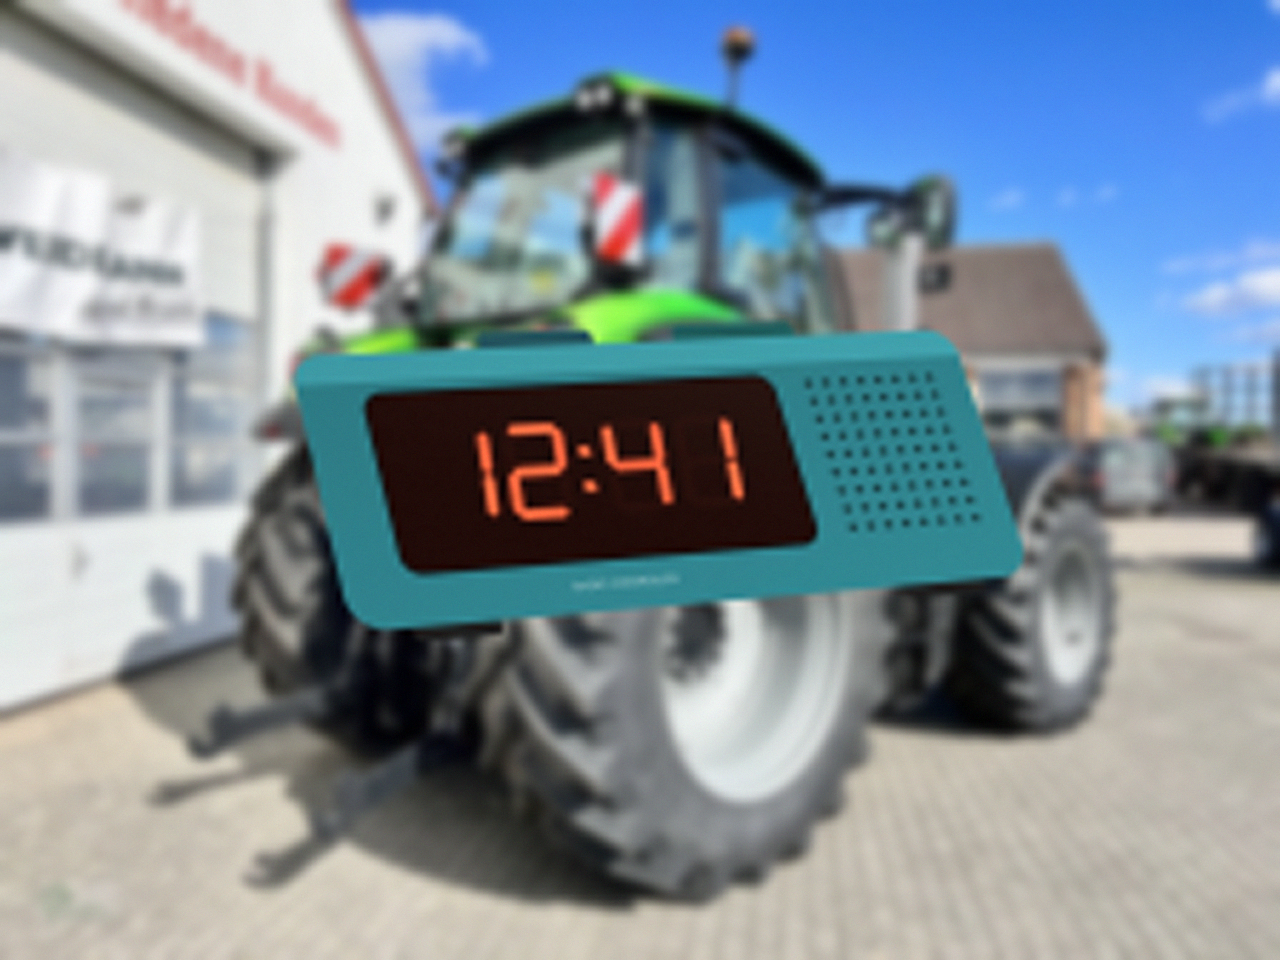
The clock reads 12 h 41 min
